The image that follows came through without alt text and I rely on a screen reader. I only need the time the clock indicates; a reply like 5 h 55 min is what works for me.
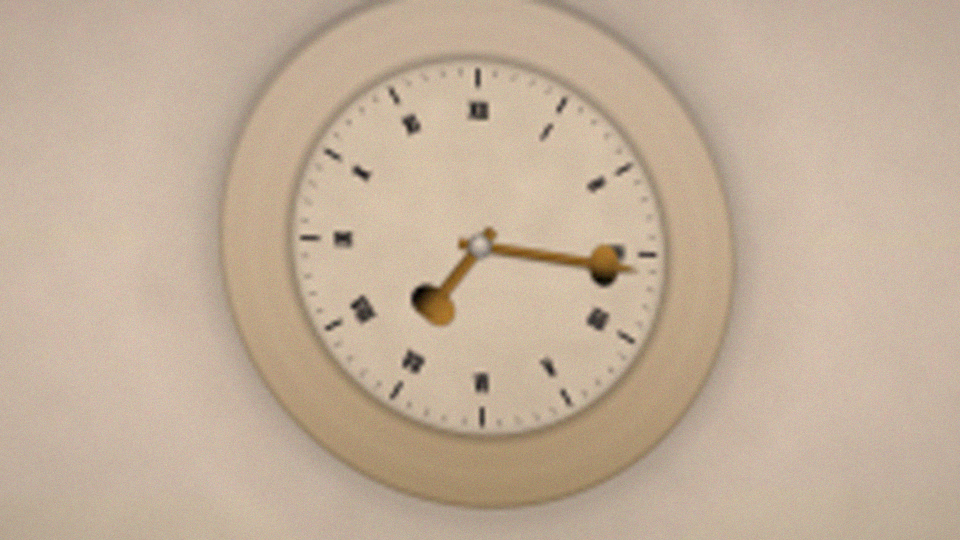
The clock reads 7 h 16 min
